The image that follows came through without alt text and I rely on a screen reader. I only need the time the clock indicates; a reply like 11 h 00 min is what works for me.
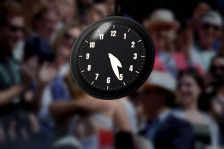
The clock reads 4 h 26 min
